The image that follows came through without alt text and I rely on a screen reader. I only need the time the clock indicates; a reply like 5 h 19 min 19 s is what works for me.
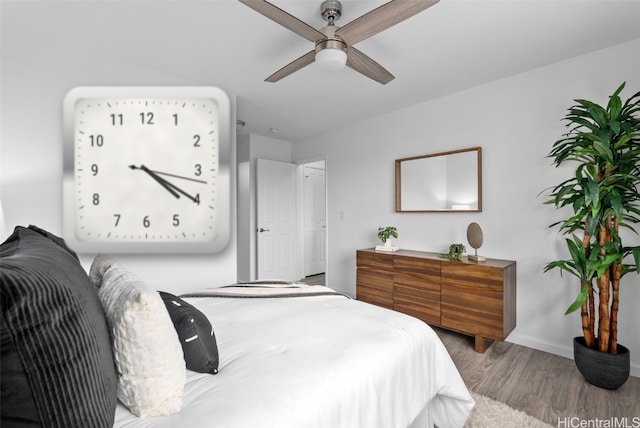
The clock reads 4 h 20 min 17 s
